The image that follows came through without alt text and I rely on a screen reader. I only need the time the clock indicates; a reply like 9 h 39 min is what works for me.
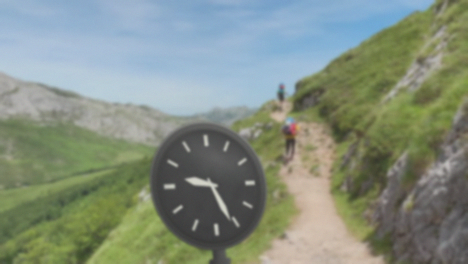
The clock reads 9 h 26 min
